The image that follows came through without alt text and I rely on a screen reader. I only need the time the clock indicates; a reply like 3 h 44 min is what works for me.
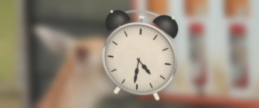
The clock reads 4 h 31 min
